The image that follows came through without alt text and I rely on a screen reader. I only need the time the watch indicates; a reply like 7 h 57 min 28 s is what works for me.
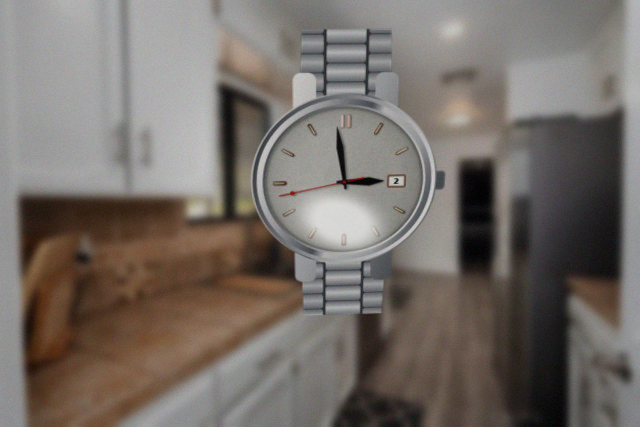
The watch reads 2 h 58 min 43 s
